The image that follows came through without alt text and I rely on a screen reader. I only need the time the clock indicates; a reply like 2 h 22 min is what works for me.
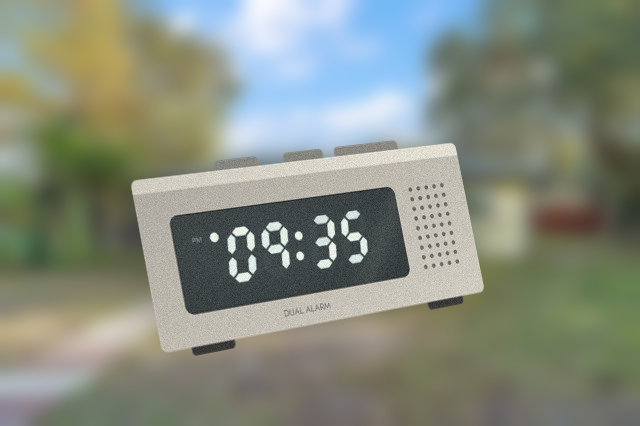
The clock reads 9 h 35 min
